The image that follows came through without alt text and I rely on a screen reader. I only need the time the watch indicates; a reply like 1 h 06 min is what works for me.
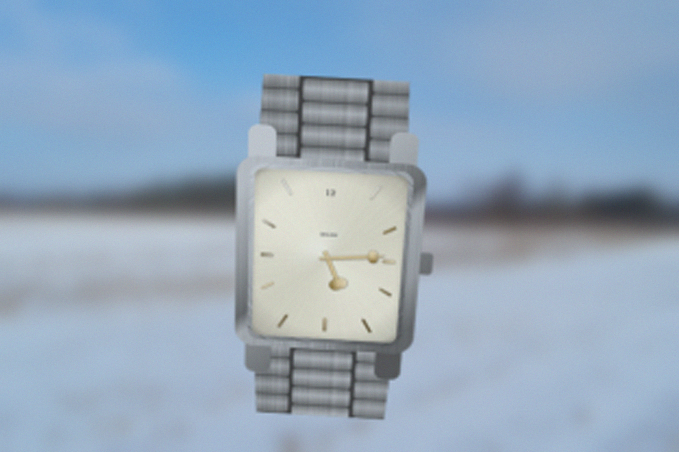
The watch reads 5 h 14 min
